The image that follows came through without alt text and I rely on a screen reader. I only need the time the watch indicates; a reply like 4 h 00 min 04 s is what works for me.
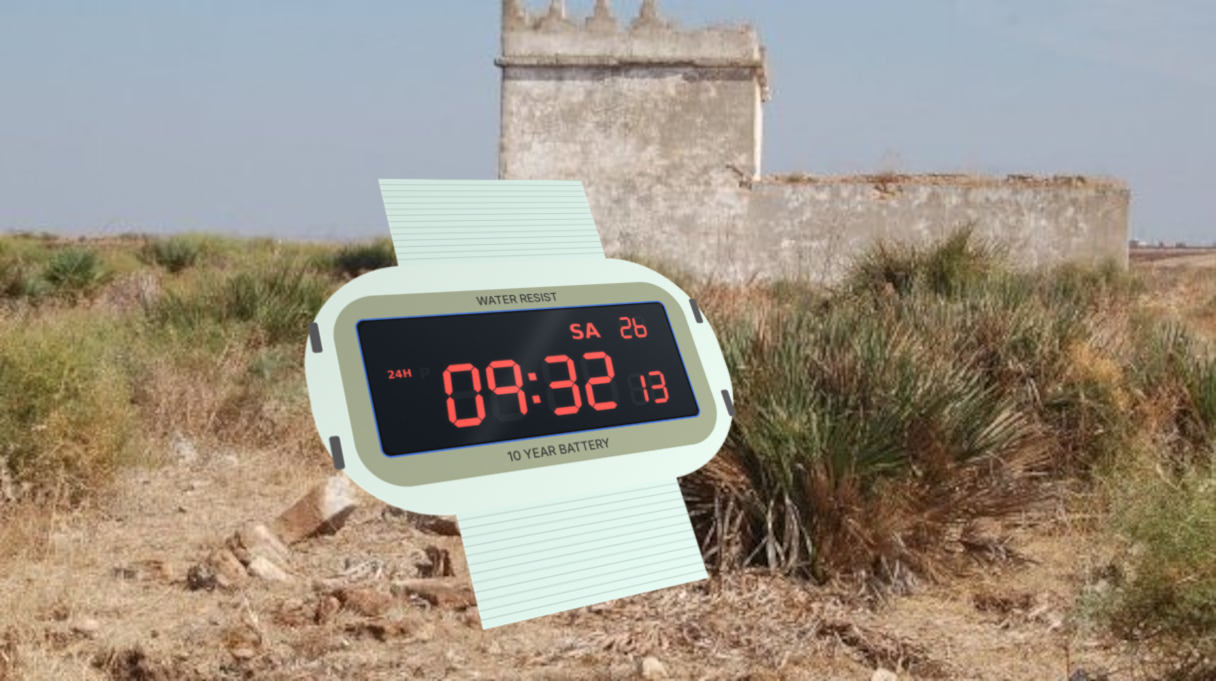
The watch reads 9 h 32 min 13 s
